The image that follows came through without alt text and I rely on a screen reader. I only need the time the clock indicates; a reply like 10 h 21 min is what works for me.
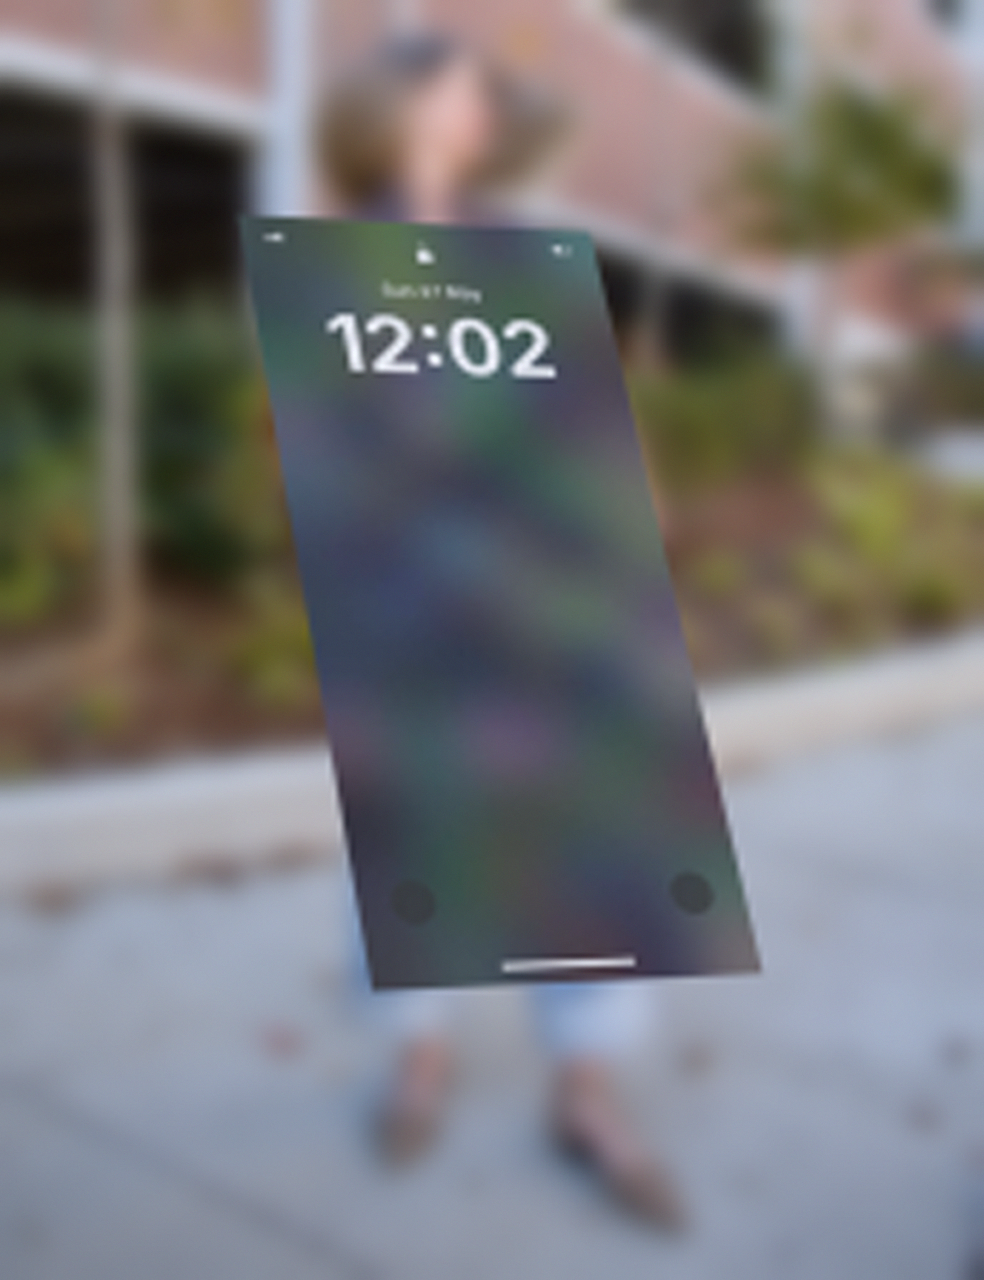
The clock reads 12 h 02 min
